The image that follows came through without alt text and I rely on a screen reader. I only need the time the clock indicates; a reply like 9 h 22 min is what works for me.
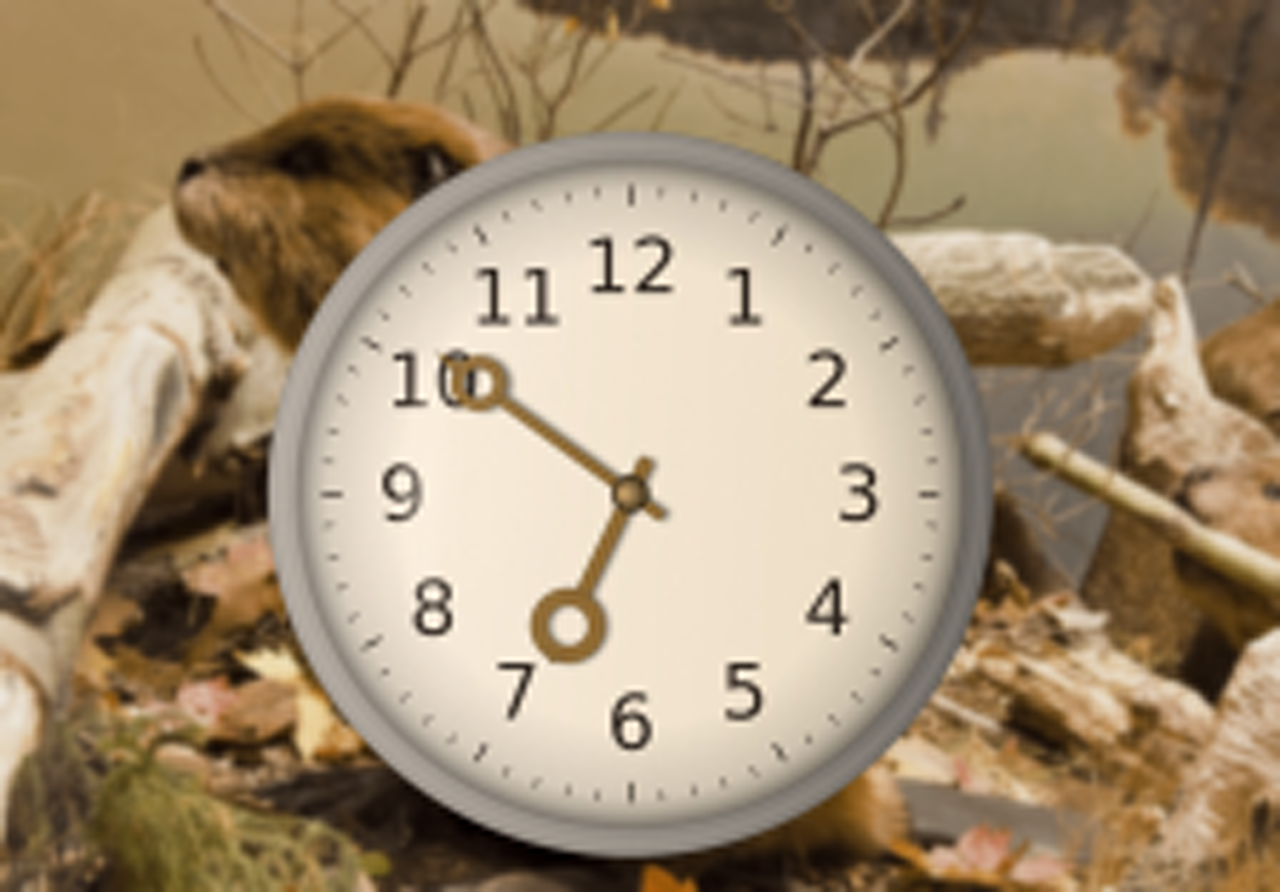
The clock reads 6 h 51 min
